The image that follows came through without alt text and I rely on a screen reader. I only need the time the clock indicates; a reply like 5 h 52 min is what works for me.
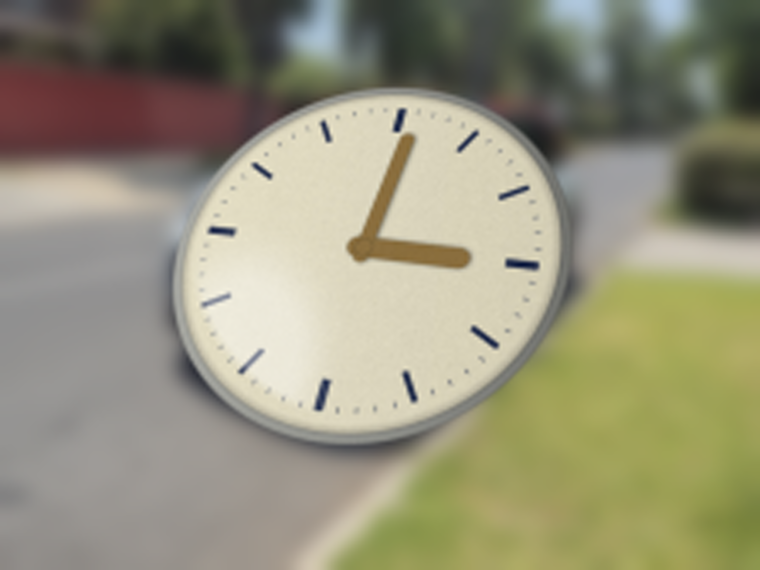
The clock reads 3 h 01 min
